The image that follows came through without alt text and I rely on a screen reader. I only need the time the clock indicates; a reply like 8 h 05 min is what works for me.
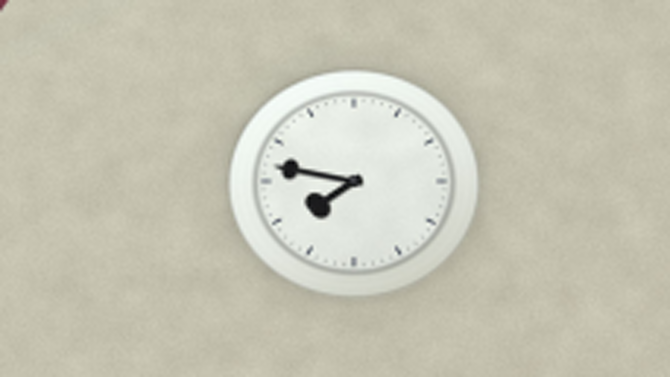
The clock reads 7 h 47 min
